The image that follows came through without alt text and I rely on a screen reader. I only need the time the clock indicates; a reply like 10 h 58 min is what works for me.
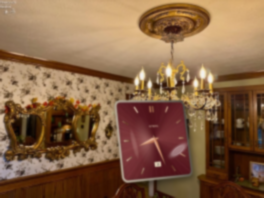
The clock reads 8 h 27 min
